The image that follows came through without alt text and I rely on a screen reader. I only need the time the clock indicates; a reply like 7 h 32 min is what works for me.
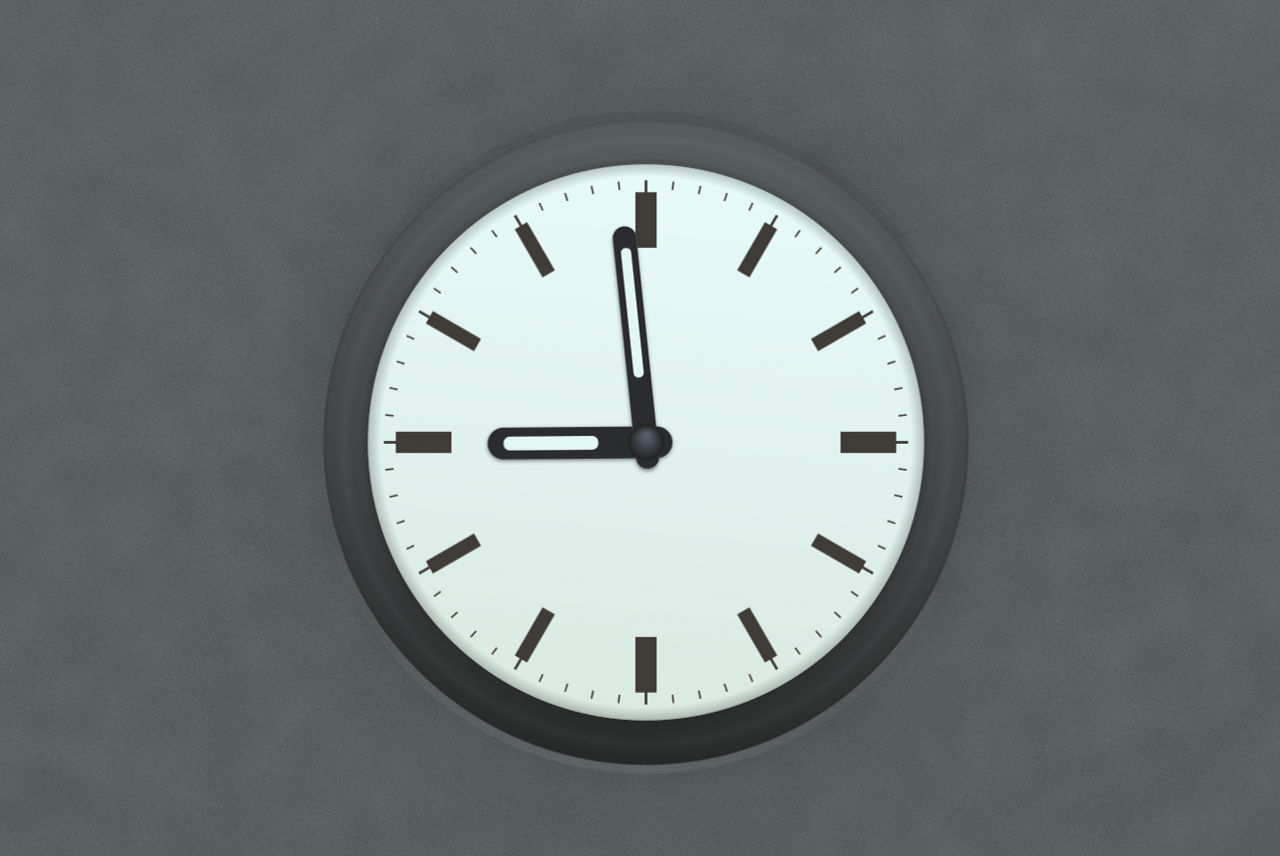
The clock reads 8 h 59 min
